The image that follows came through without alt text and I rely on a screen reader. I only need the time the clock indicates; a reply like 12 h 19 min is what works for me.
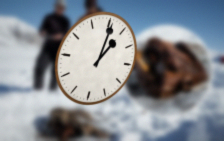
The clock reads 1 h 01 min
